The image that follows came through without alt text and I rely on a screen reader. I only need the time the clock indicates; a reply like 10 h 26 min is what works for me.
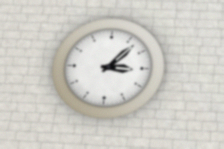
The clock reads 3 h 07 min
